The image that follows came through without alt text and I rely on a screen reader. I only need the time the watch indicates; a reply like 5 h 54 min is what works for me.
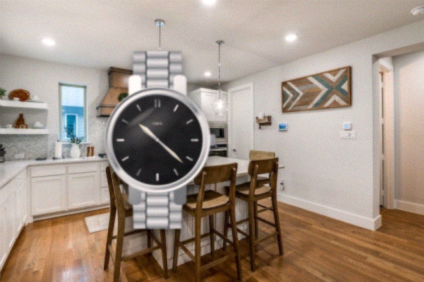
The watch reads 10 h 22 min
